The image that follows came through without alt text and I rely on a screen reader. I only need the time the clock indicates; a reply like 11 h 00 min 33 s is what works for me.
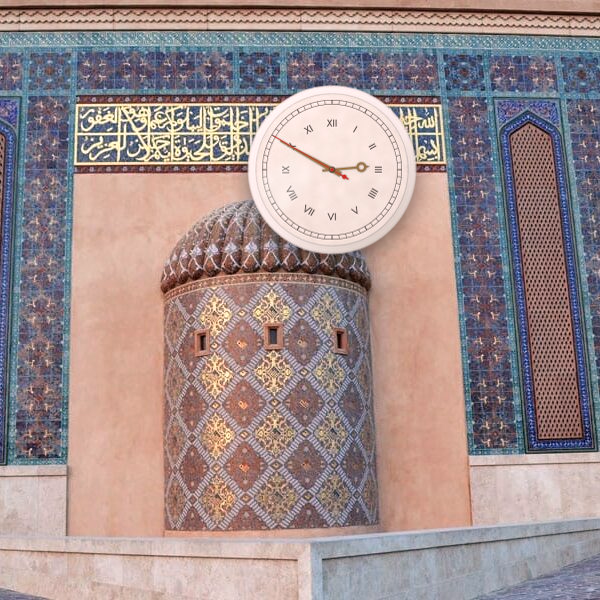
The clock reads 2 h 49 min 50 s
